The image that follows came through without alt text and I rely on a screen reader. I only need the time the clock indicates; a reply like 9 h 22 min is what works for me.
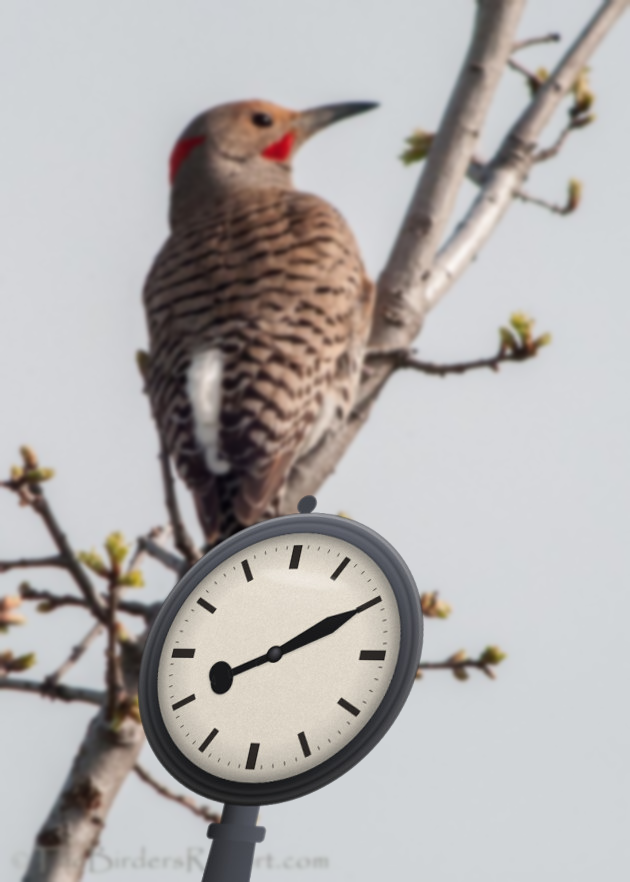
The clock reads 8 h 10 min
